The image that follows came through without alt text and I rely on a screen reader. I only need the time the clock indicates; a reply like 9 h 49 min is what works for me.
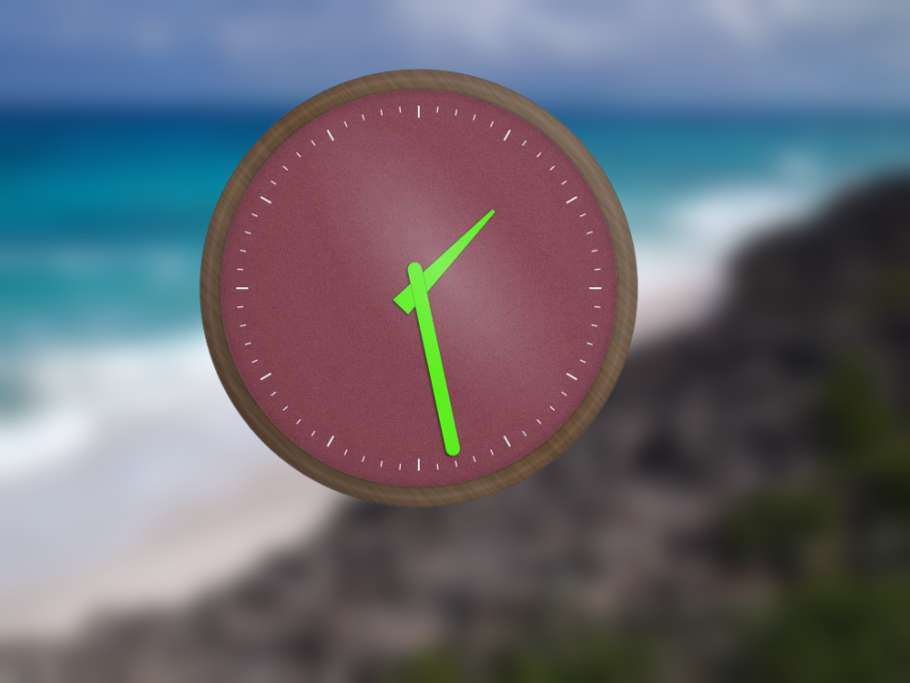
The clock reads 1 h 28 min
